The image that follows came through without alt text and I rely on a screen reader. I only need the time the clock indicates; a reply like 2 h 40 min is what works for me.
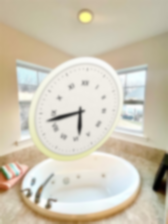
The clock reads 5 h 43 min
